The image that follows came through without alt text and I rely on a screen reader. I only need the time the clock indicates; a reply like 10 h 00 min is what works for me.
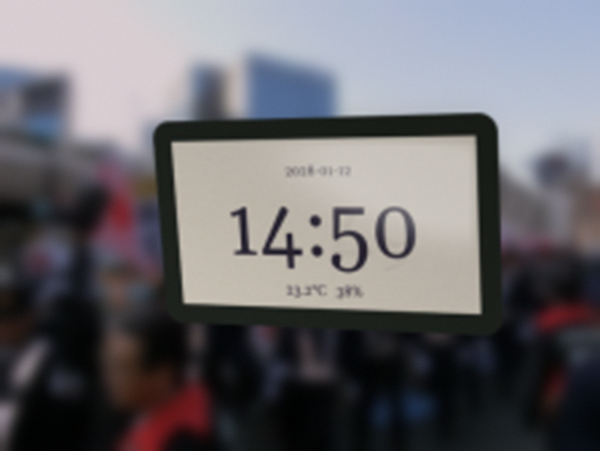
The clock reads 14 h 50 min
